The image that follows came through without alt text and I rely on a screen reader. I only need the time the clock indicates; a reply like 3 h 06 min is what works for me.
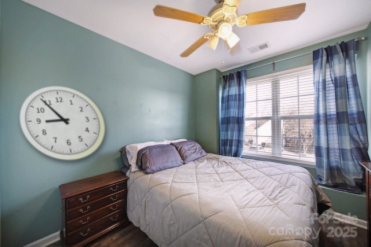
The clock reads 8 h 54 min
